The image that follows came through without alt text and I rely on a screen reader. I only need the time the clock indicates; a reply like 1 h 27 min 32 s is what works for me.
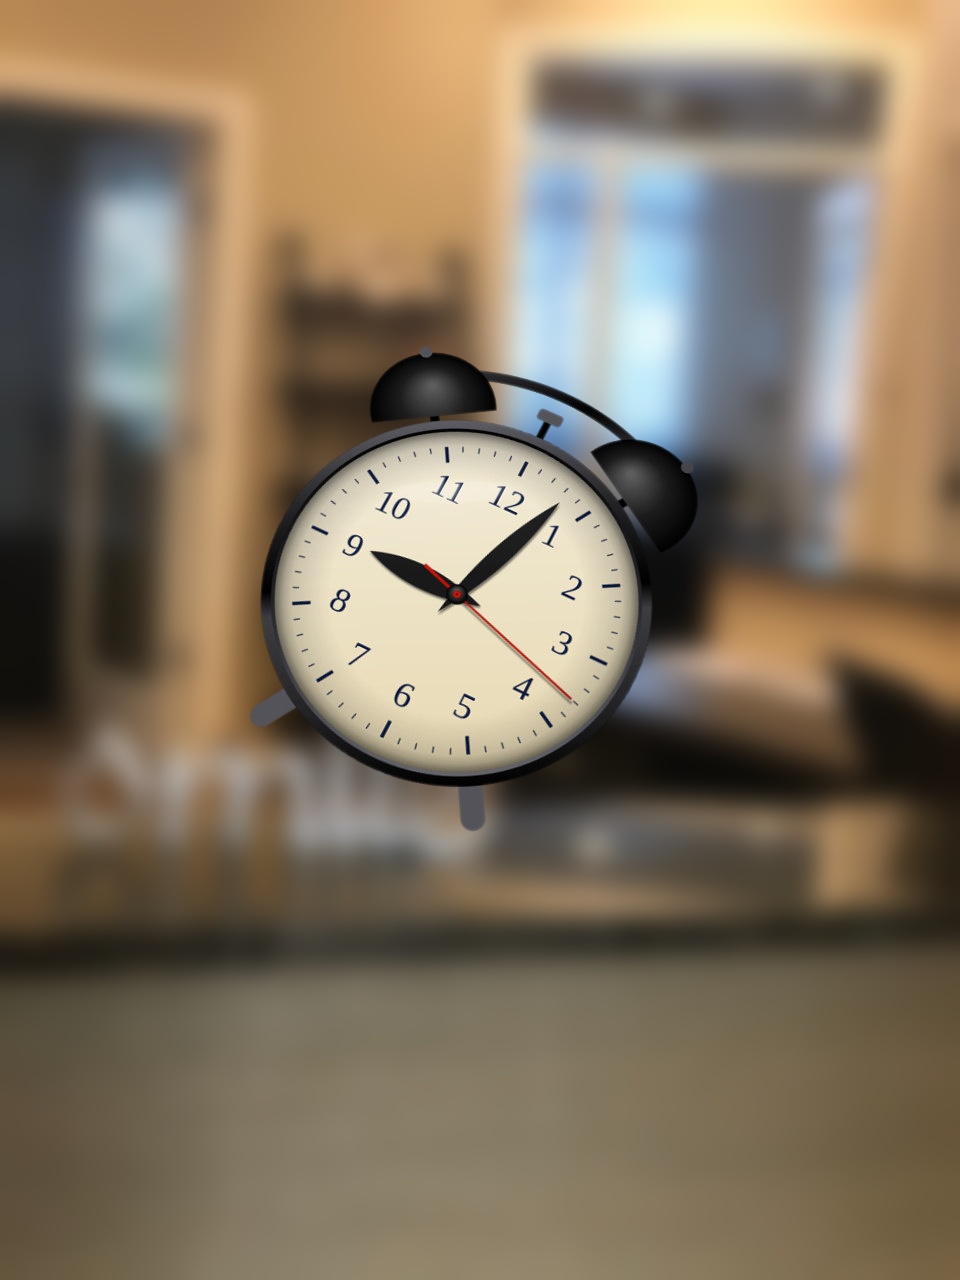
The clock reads 9 h 03 min 18 s
